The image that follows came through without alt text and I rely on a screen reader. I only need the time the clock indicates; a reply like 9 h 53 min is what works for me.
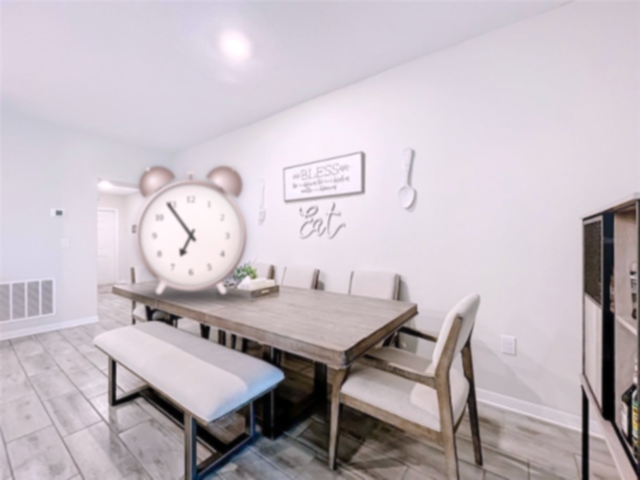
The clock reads 6 h 54 min
